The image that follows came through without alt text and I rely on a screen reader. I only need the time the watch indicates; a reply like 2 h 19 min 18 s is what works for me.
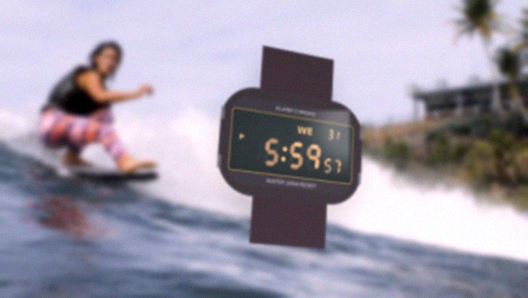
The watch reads 5 h 59 min 57 s
